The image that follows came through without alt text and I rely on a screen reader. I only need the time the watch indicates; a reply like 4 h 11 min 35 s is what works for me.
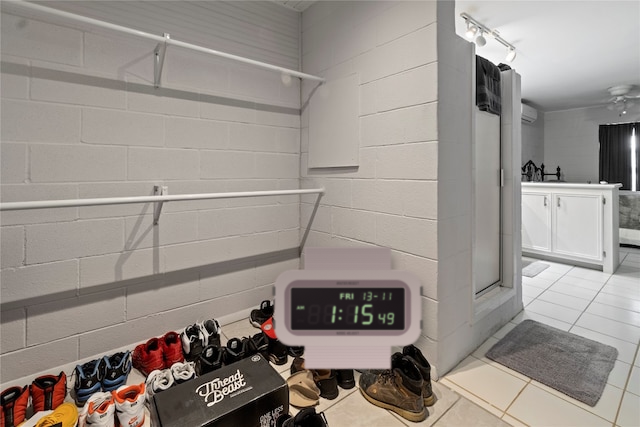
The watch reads 1 h 15 min 49 s
